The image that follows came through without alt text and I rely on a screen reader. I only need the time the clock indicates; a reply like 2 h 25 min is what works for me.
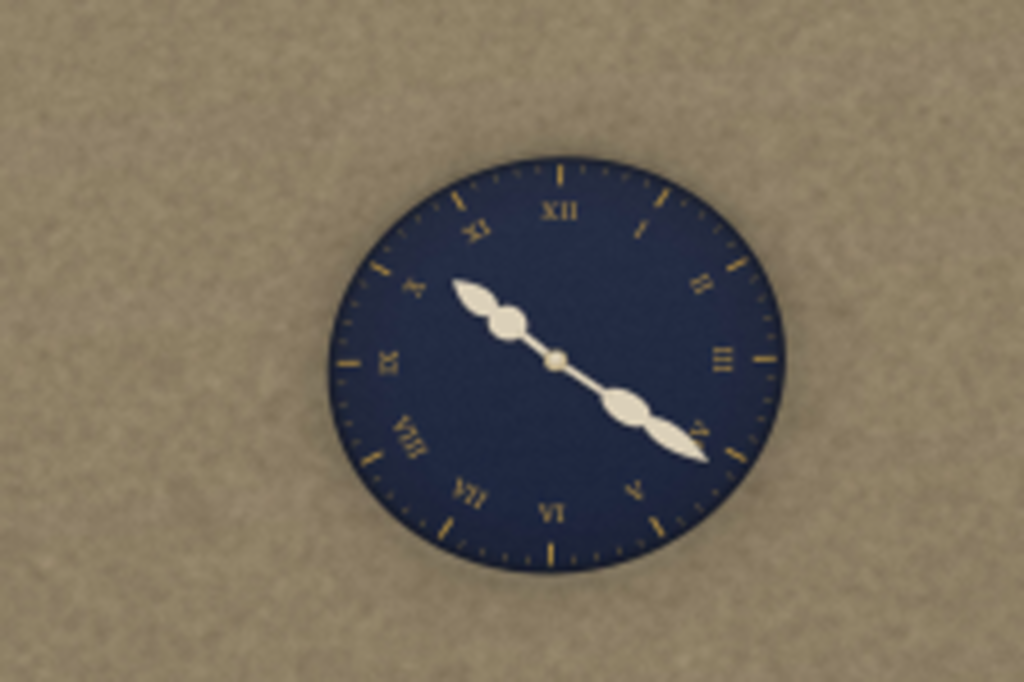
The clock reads 10 h 21 min
